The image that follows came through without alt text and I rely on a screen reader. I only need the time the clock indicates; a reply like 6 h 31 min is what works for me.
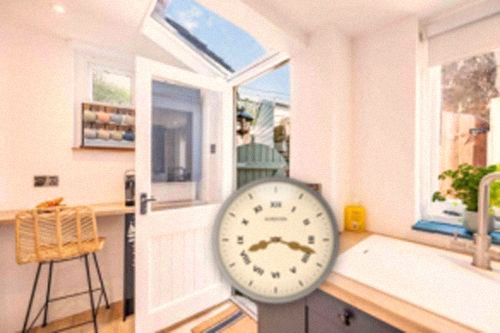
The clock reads 8 h 18 min
